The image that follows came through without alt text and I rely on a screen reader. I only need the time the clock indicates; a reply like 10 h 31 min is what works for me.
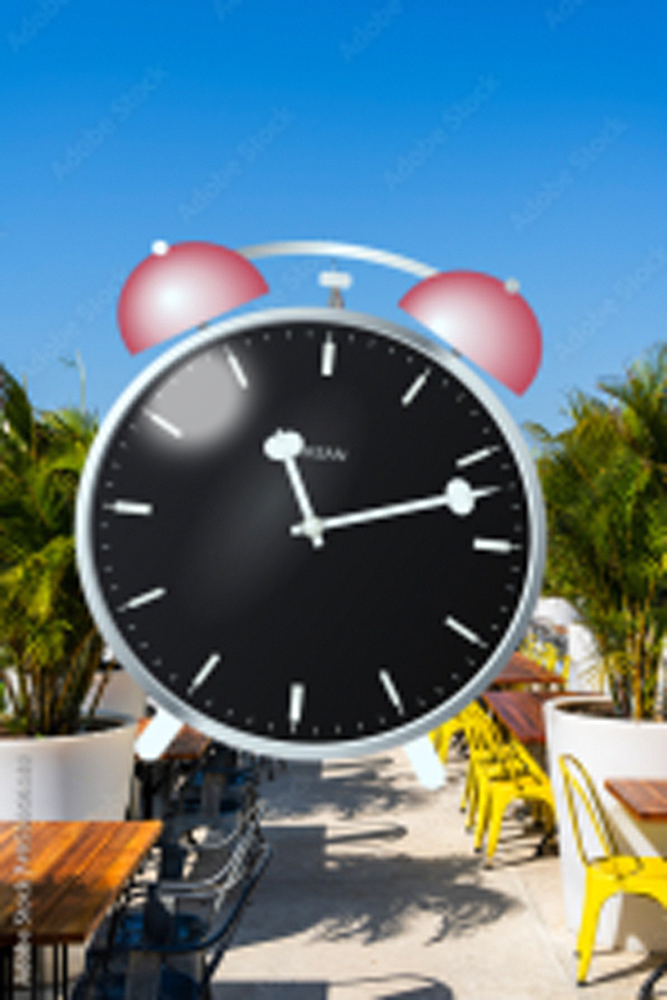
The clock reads 11 h 12 min
